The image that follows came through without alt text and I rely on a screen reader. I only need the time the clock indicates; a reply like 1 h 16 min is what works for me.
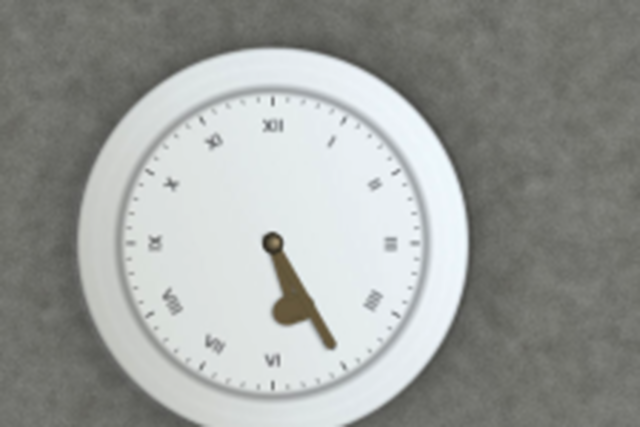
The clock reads 5 h 25 min
